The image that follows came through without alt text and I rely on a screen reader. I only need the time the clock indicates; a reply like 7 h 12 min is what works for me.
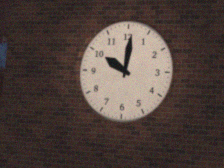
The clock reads 10 h 01 min
